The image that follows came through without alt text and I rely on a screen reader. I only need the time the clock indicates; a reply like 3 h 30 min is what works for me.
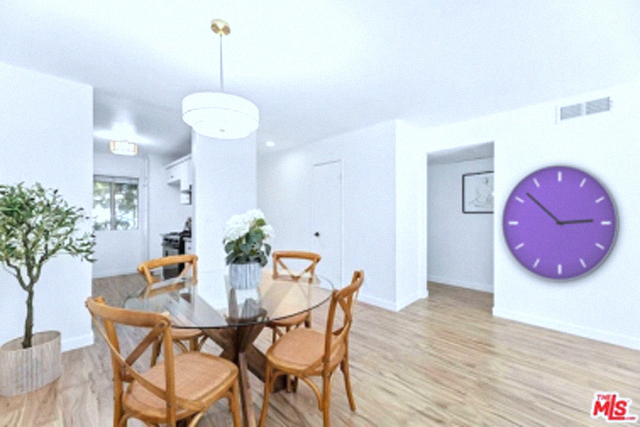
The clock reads 2 h 52 min
